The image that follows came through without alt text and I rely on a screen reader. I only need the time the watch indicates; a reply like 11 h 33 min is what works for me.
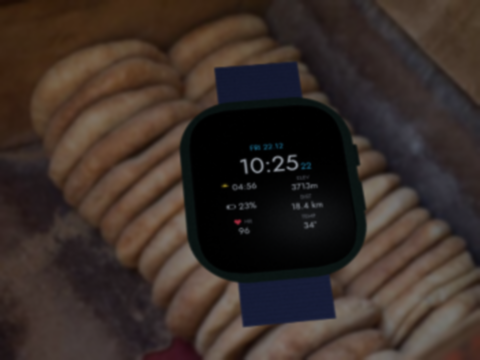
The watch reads 10 h 25 min
